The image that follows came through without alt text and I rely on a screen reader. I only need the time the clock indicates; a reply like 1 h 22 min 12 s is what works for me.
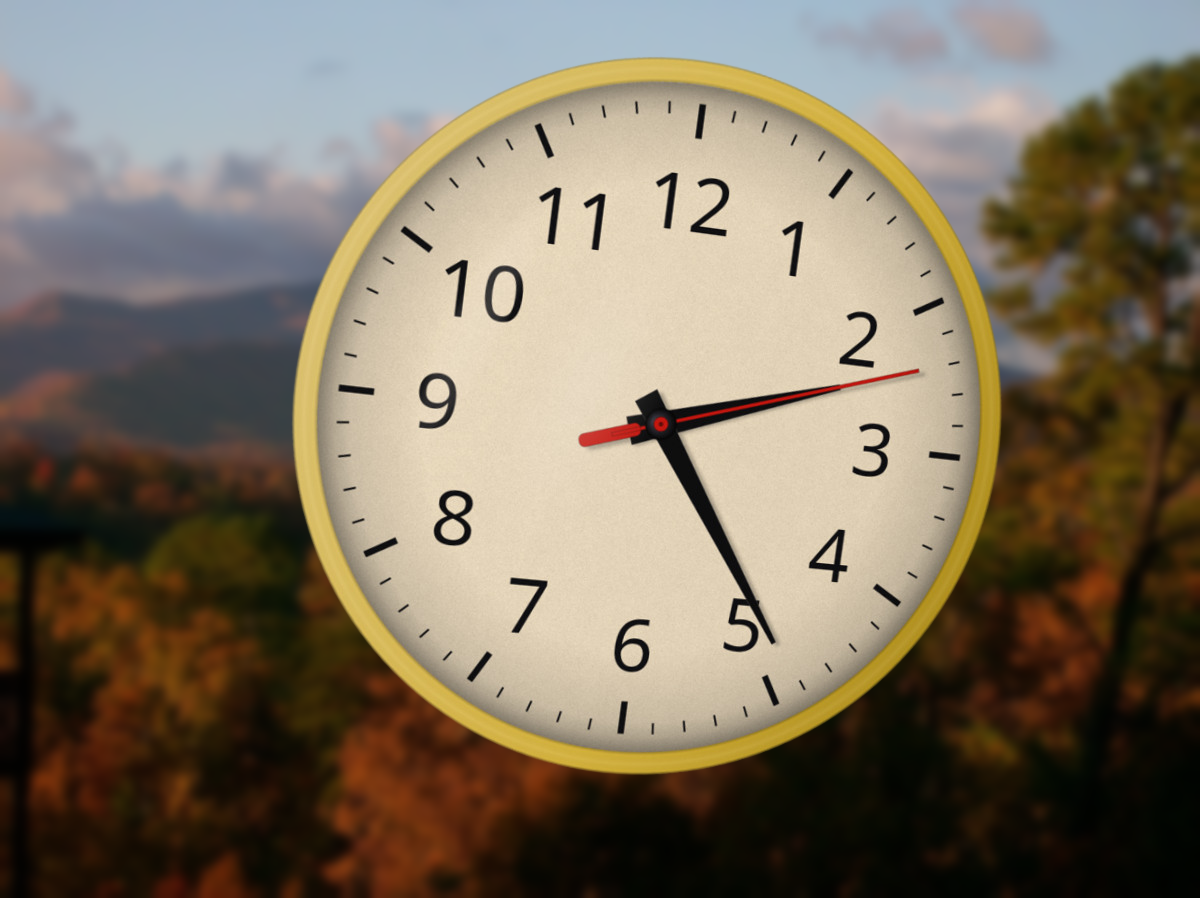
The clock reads 2 h 24 min 12 s
